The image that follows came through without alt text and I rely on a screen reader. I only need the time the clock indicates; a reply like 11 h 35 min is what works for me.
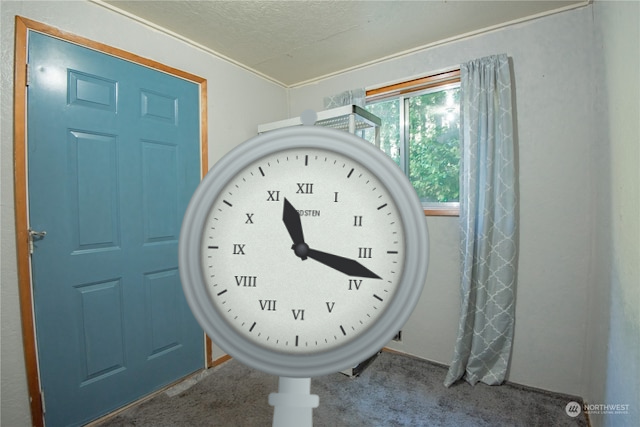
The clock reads 11 h 18 min
